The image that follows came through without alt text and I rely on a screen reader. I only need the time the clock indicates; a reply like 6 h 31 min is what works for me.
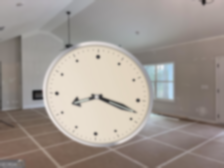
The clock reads 8 h 18 min
